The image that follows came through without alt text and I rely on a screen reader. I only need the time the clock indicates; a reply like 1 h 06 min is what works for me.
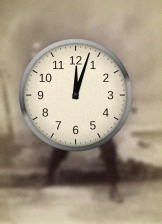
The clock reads 12 h 03 min
